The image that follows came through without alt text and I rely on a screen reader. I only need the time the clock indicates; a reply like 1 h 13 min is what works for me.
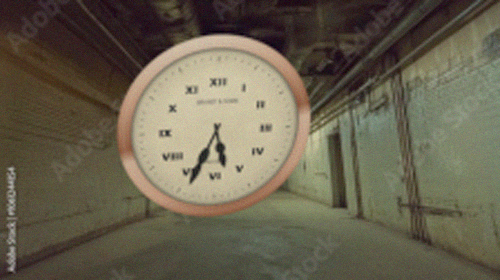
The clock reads 5 h 34 min
